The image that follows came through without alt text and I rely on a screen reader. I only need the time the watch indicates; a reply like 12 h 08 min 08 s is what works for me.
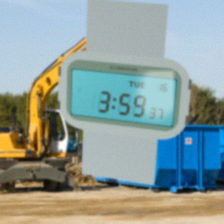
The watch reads 3 h 59 min 37 s
